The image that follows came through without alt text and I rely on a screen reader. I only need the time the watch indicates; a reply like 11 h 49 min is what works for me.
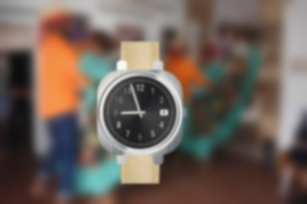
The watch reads 8 h 57 min
